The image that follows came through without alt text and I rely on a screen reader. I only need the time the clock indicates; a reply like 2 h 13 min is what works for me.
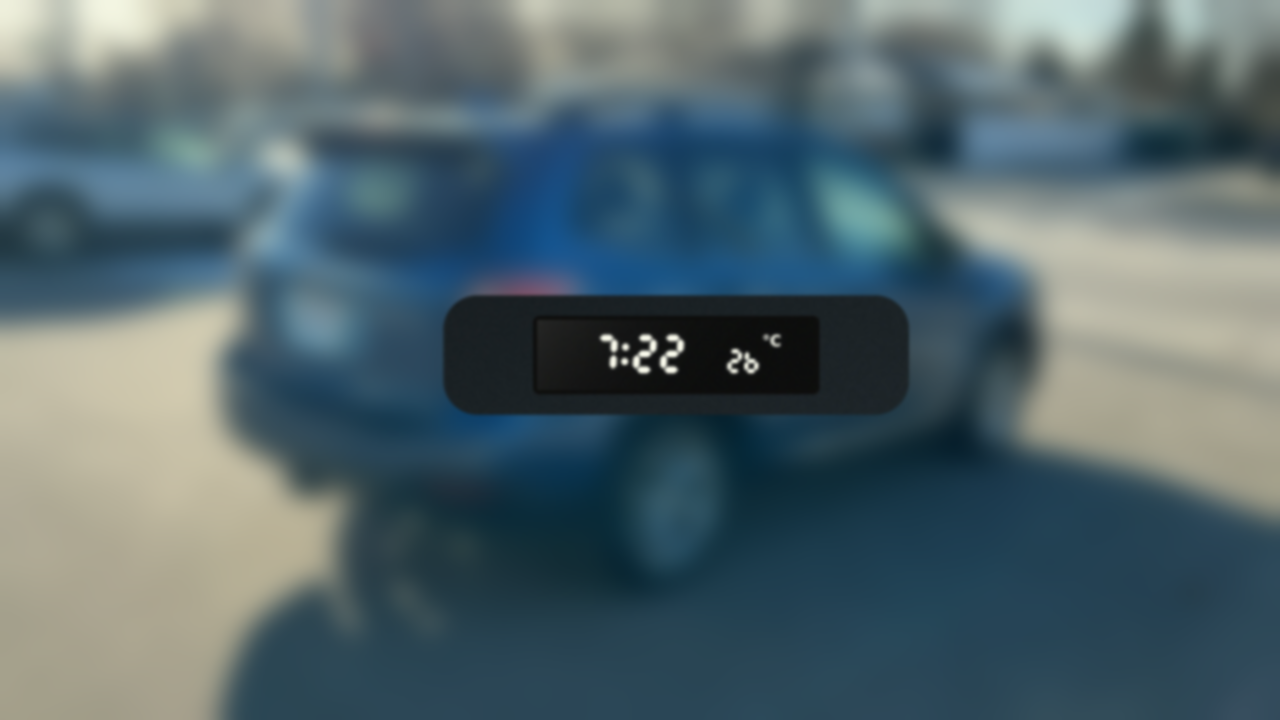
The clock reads 7 h 22 min
